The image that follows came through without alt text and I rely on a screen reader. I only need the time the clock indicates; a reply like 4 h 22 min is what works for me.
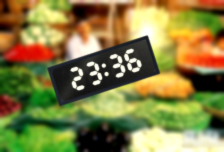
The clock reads 23 h 36 min
